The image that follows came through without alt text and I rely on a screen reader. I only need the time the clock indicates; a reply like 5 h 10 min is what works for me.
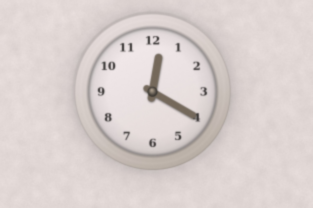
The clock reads 12 h 20 min
